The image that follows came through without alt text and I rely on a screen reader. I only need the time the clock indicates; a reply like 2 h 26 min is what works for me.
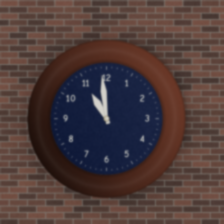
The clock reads 10 h 59 min
